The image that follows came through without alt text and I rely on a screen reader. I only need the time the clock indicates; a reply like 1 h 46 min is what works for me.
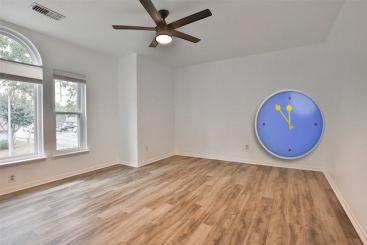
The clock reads 11 h 54 min
